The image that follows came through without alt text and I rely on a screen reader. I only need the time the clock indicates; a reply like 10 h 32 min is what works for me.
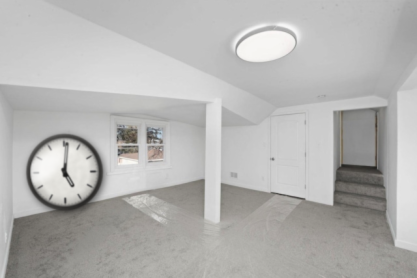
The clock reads 5 h 01 min
